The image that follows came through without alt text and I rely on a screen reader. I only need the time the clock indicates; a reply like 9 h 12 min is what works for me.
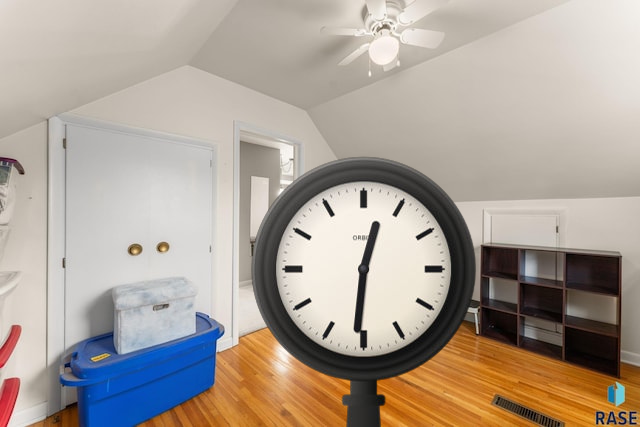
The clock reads 12 h 31 min
